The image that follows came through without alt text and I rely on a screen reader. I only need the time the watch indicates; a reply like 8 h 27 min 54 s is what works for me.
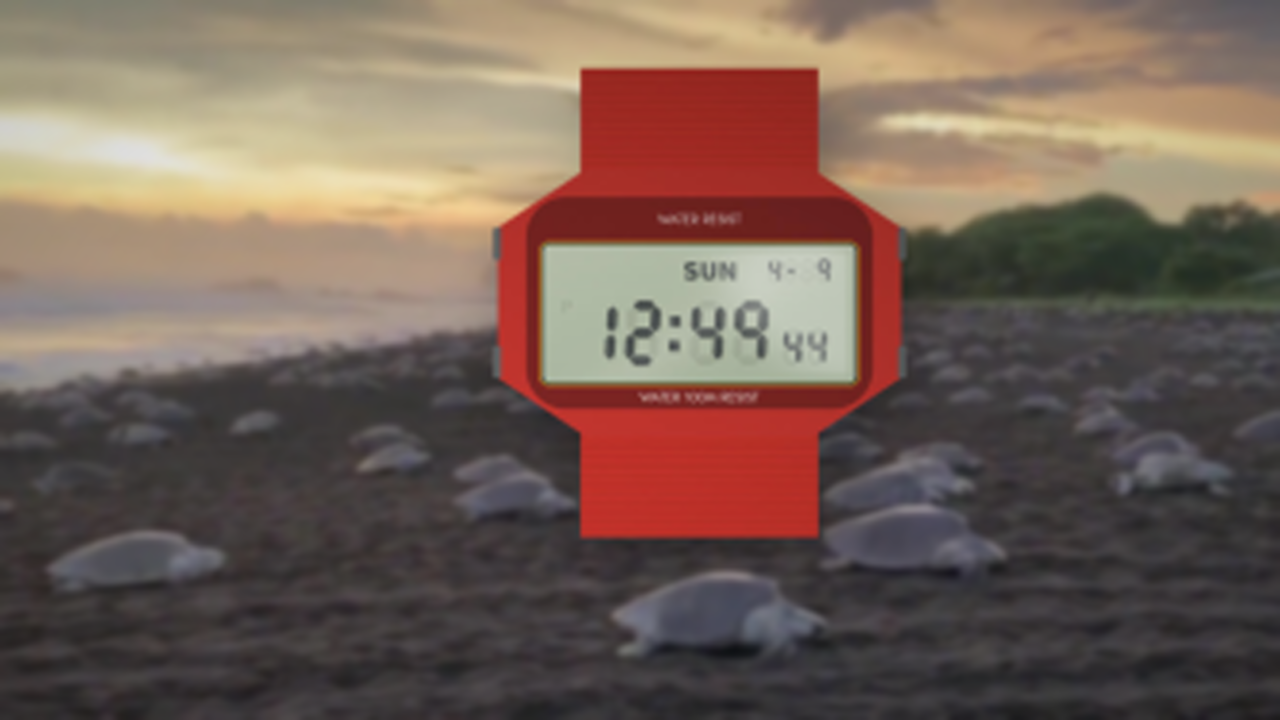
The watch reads 12 h 49 min 44 s
